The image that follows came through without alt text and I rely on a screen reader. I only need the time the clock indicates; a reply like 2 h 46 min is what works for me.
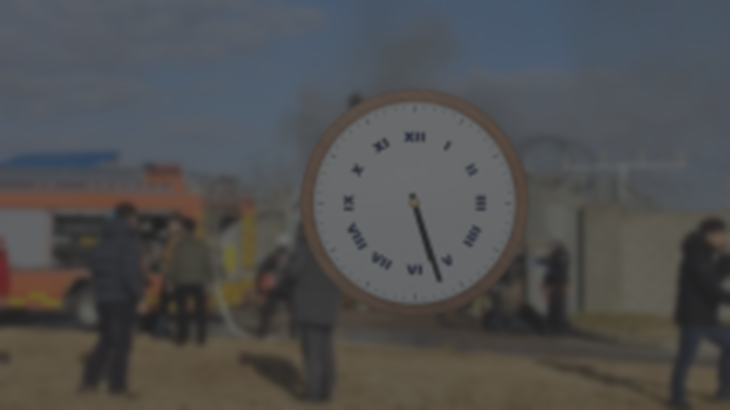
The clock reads 5 h 27 min
